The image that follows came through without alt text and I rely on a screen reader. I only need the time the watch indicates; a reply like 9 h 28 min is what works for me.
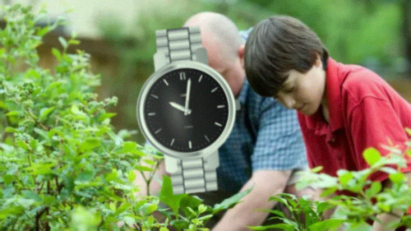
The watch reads 10 h 02 min
